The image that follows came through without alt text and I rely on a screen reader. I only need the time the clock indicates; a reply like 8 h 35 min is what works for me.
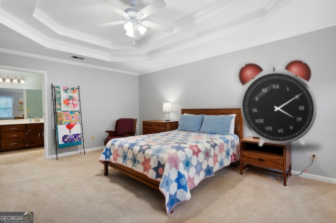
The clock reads 4 h 10 min
